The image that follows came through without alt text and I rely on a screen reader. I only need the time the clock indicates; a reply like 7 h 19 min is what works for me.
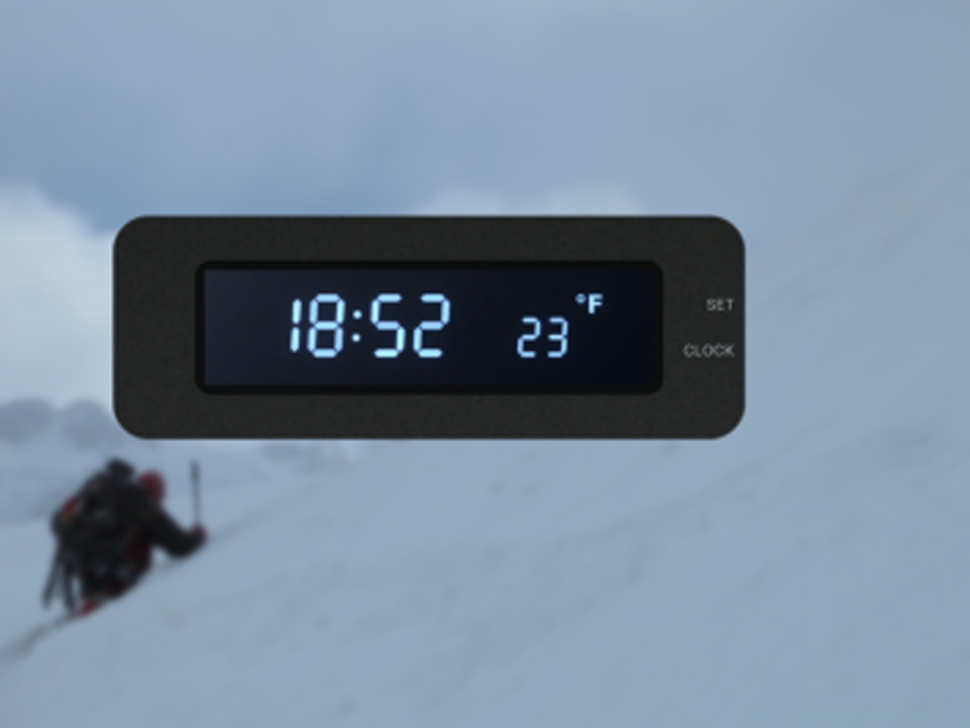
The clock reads 18 h 52 min
